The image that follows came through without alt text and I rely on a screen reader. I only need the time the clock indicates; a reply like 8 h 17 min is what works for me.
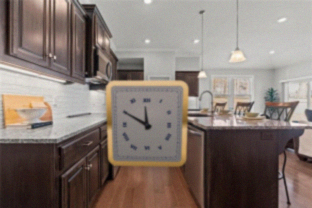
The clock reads 11 h 50 min
